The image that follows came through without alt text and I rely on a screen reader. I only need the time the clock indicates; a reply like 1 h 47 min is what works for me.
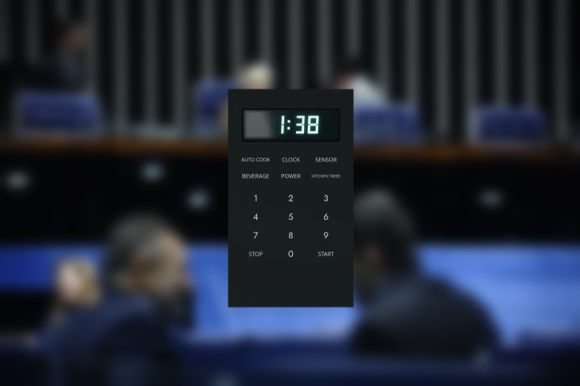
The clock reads 1 h 38 min
